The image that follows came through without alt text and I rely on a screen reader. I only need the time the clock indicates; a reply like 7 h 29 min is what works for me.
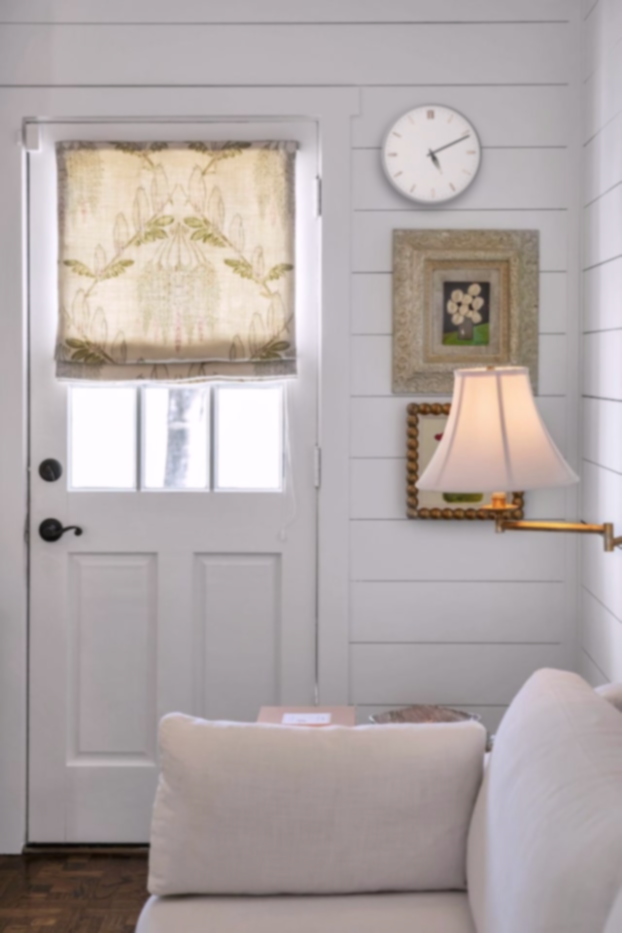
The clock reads 5 h 11 min
